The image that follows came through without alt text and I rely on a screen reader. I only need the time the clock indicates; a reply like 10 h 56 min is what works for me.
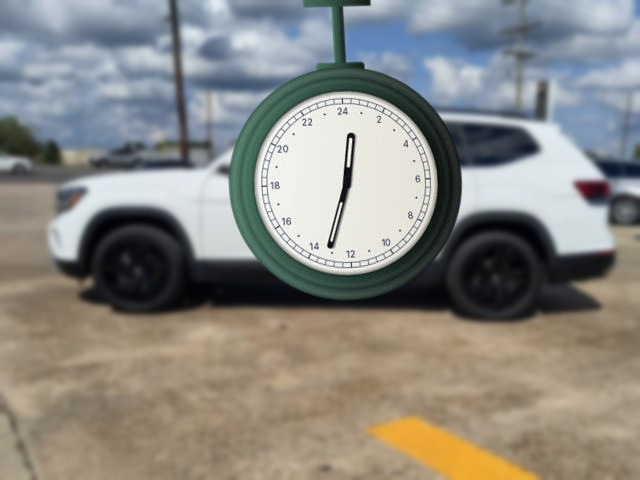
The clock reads 0 h 33 min
